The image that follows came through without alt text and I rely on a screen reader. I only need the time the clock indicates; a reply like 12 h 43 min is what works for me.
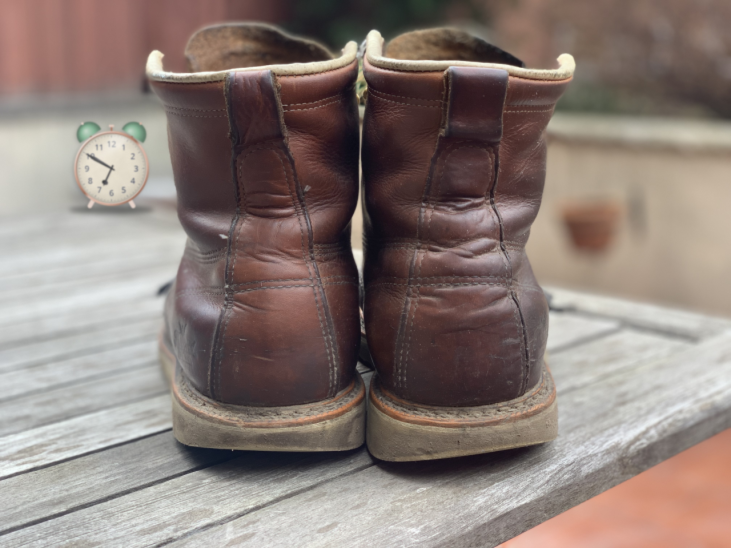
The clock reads 6 h 50 min
